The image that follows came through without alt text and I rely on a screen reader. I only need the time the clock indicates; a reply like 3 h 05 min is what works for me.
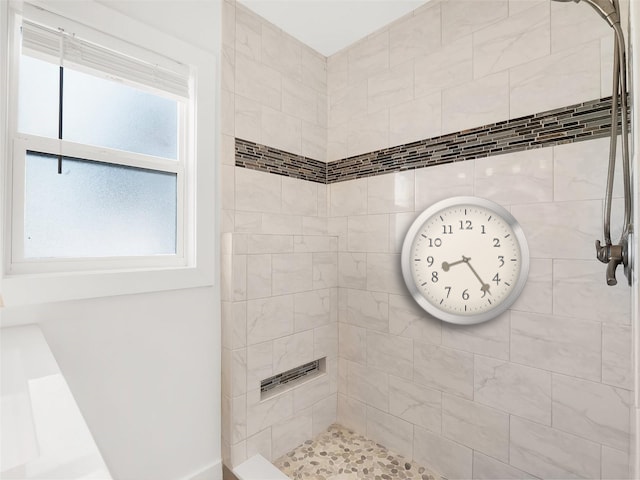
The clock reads 8 h 24 min
